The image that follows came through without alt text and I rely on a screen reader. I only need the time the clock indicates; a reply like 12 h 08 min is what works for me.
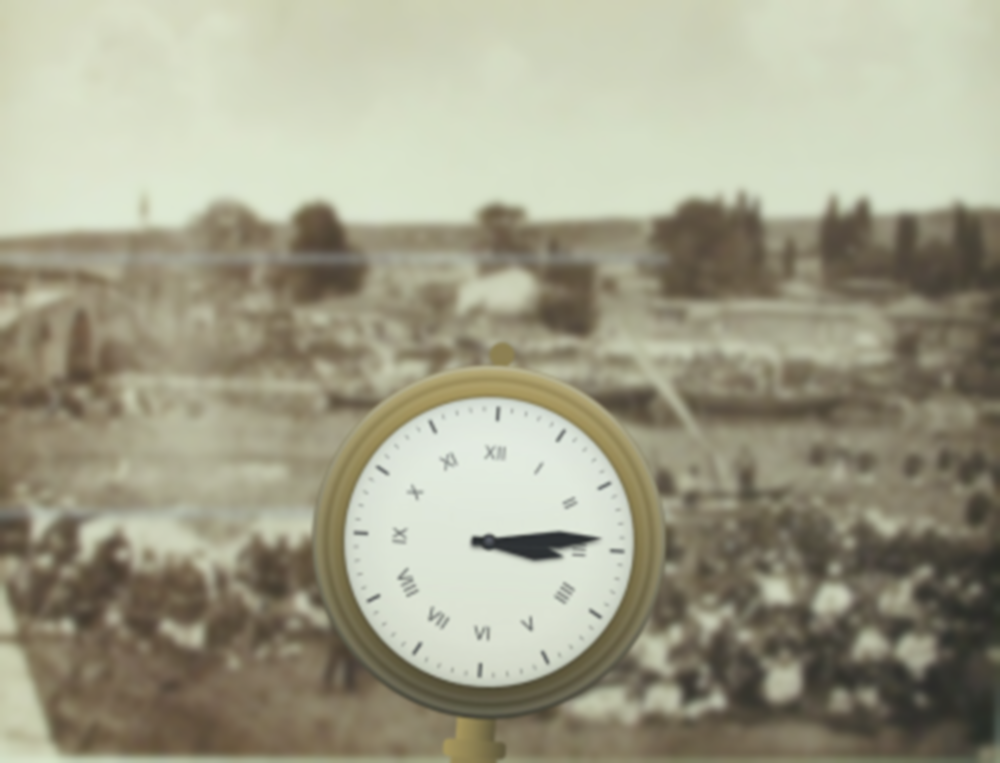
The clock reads 3 h 14 min
